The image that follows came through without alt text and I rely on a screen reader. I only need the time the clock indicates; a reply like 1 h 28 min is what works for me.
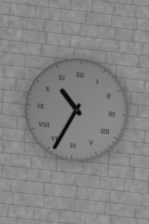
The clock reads 10 h 34 min
